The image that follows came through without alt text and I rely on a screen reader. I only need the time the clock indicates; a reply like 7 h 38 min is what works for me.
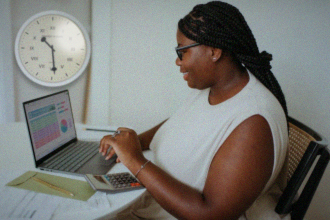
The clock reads 10 h 29 min
